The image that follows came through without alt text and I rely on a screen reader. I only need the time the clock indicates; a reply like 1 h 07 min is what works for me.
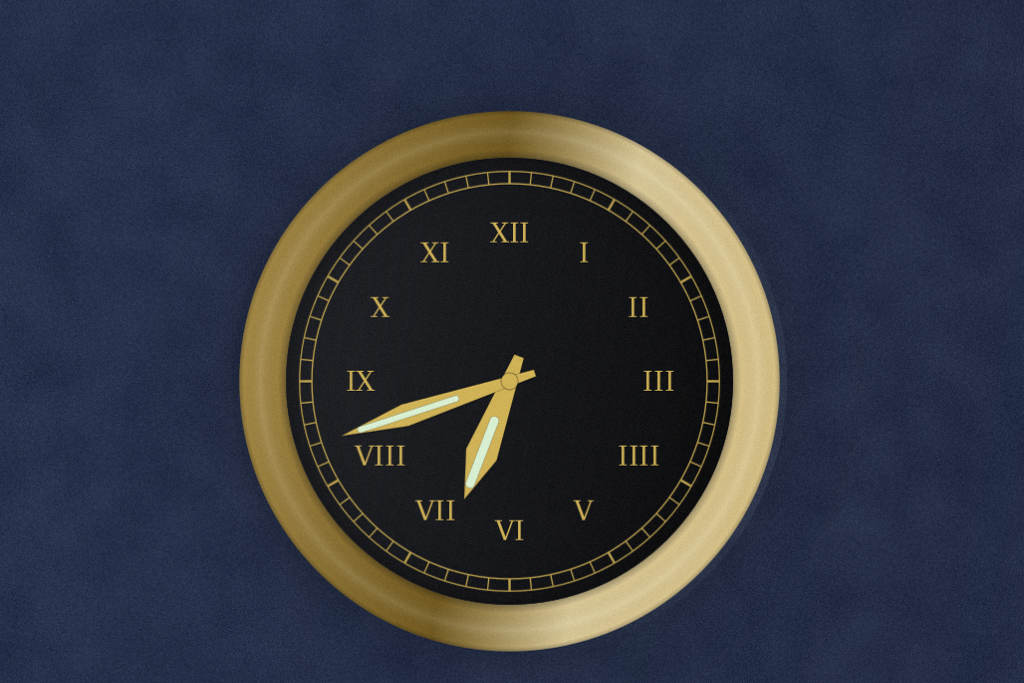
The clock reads 6 h 42 min
